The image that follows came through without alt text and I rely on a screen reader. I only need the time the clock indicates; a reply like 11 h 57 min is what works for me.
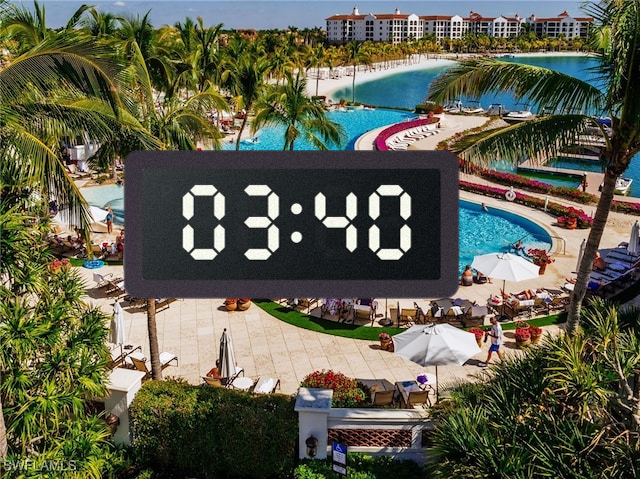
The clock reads 3 h 40 min
